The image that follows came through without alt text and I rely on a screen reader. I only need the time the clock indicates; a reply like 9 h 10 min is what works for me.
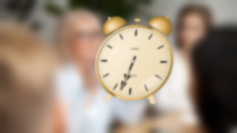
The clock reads 6 h 33 min
